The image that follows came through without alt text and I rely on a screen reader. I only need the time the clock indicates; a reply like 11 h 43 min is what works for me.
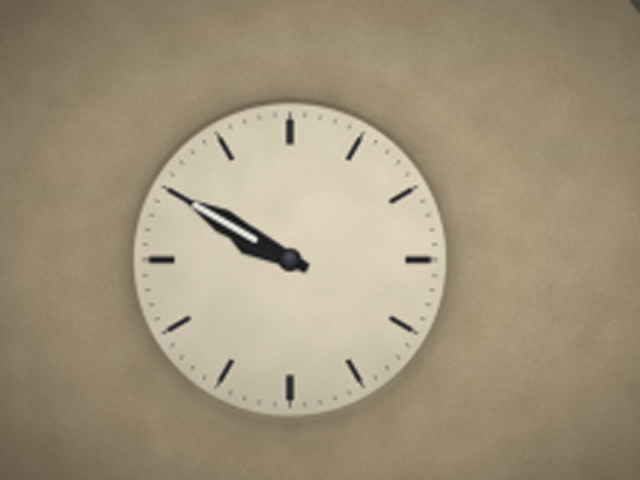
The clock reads 9 h 50 min
